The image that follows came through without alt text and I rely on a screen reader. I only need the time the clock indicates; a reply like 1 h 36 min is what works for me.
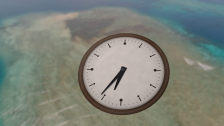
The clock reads 6 h 36 min
